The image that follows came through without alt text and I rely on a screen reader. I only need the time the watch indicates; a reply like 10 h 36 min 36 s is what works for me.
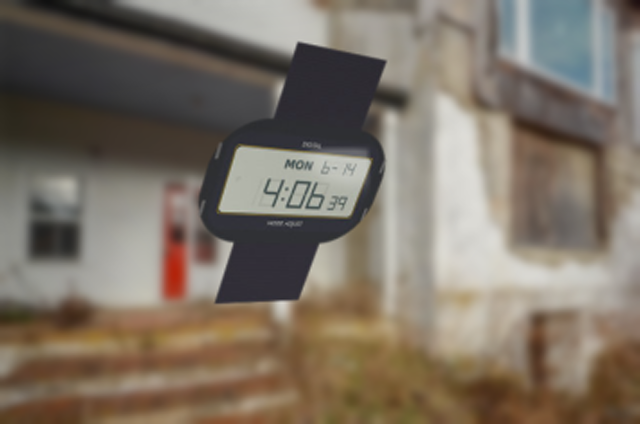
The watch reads 4 h 06 min 39 s
